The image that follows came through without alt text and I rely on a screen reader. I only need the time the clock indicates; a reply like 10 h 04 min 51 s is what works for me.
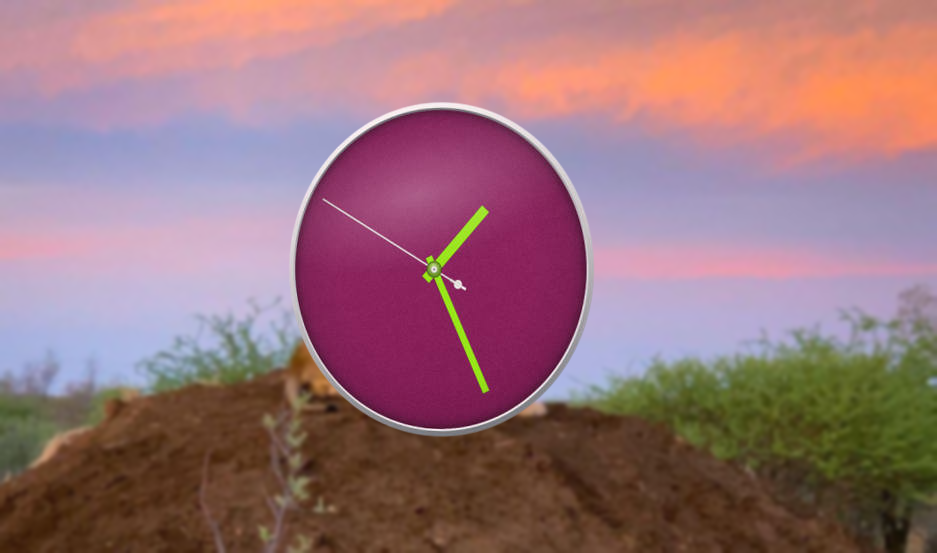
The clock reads 1 h 25 min 50 s
